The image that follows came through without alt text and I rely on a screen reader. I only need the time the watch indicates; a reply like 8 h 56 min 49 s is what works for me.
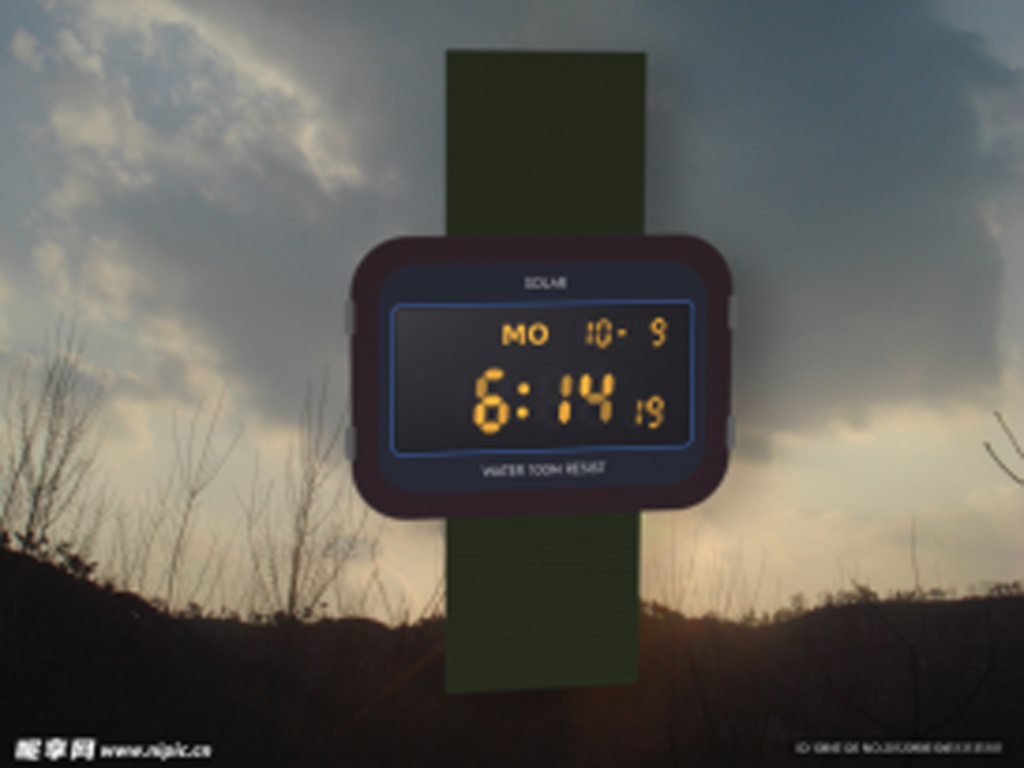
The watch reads 6 h 14 min 19 s
